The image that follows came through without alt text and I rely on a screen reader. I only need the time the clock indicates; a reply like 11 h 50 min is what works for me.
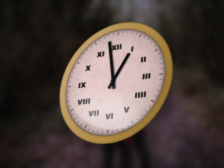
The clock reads 12 h 58 min
